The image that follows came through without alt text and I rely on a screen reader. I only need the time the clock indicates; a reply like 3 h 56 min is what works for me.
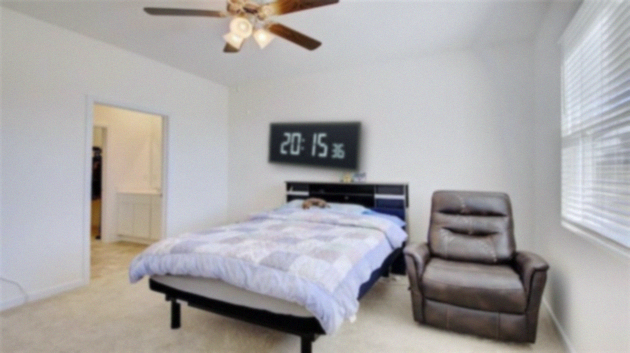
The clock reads 20 h 15 min
